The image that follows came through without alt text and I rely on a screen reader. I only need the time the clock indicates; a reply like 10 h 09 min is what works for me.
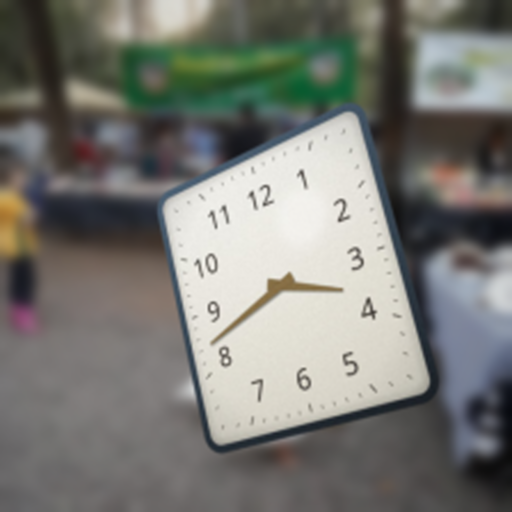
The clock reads 3 h 42 min
